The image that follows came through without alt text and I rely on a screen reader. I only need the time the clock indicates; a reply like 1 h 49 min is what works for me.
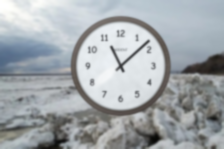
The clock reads 11 h 08 min
